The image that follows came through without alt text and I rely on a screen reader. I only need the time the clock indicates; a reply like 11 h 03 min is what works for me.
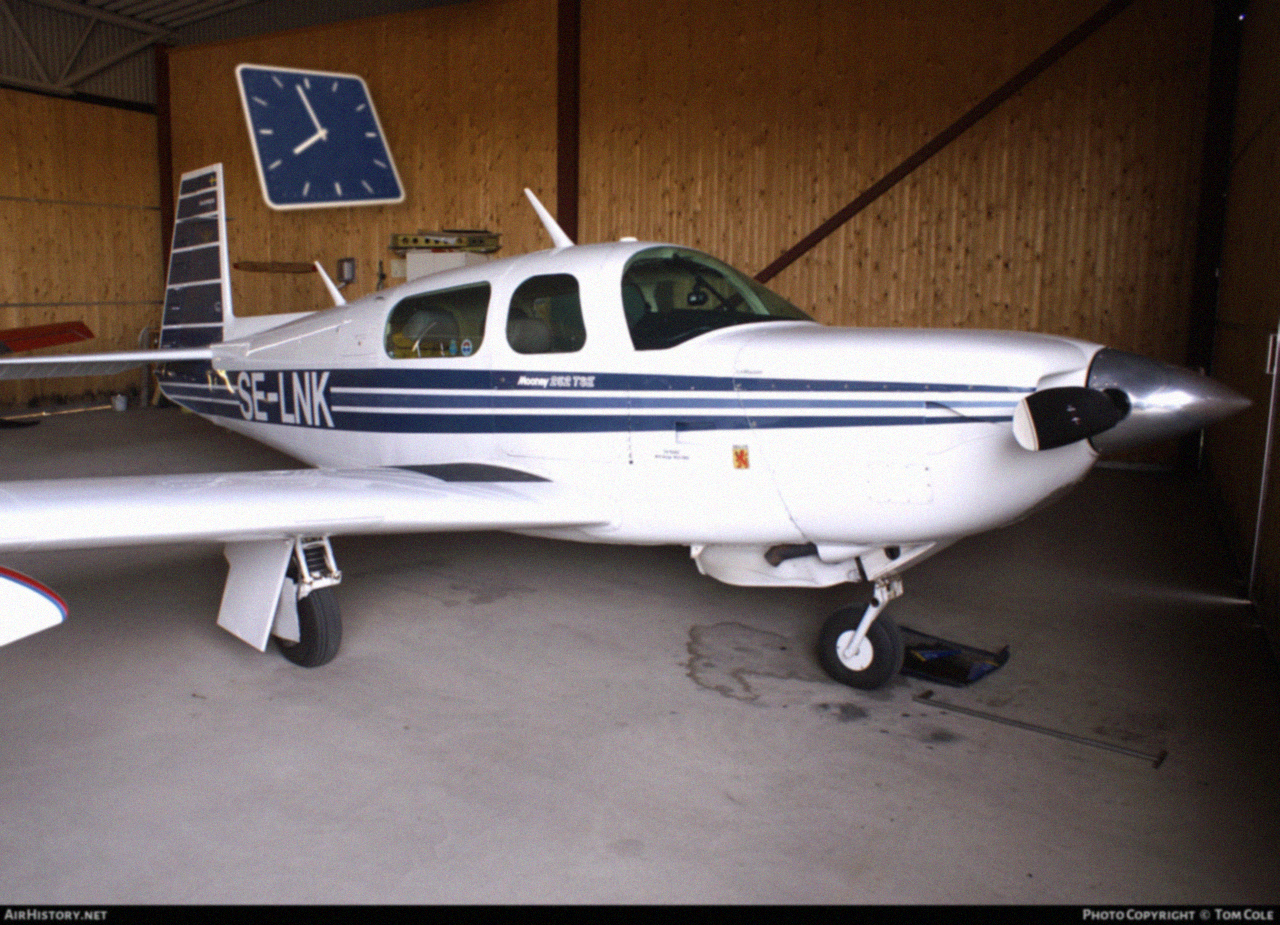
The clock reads 7 h 58 min
